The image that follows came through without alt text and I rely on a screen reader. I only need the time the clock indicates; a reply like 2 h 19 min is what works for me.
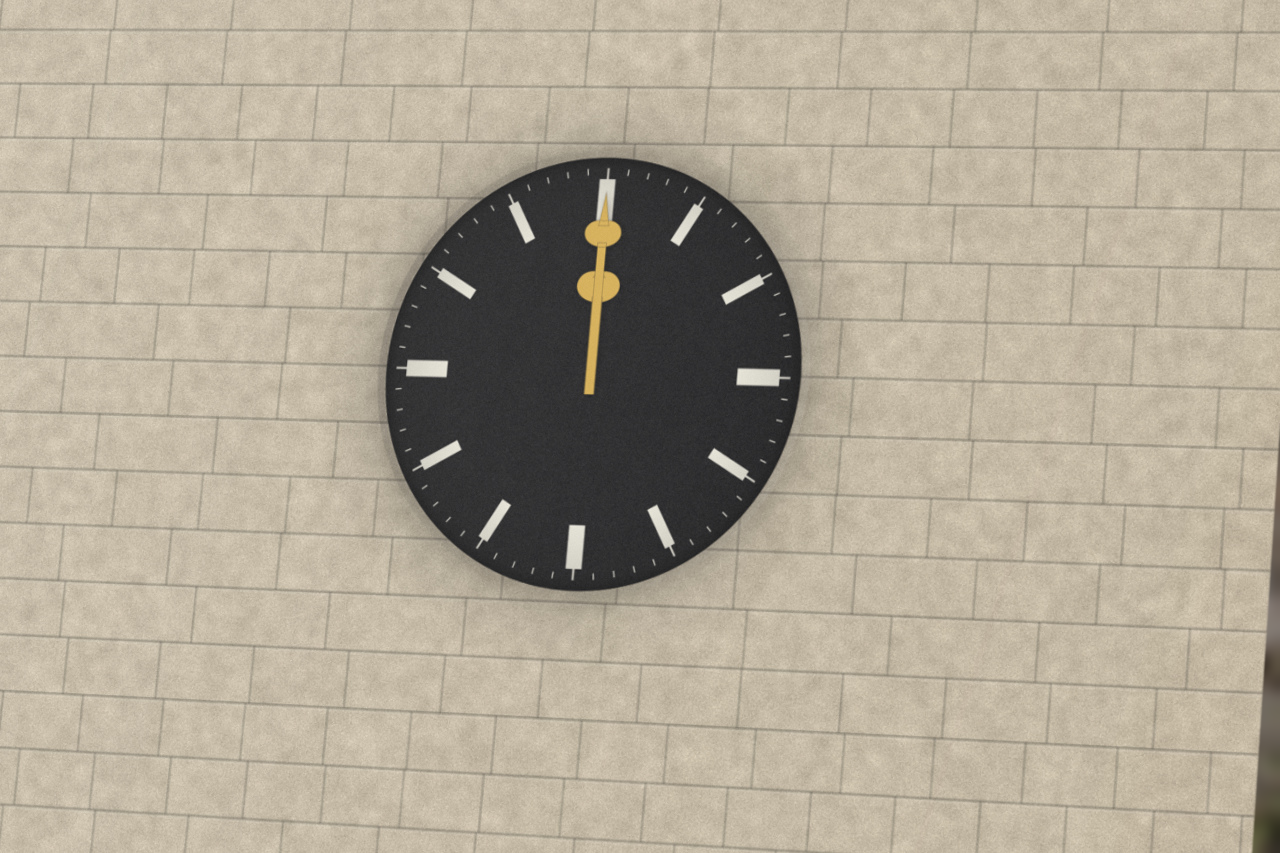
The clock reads 12 h 00 min
